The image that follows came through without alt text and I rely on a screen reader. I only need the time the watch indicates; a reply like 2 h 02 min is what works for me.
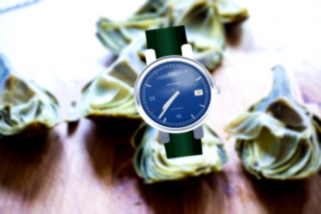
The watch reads 7 h 37 min
